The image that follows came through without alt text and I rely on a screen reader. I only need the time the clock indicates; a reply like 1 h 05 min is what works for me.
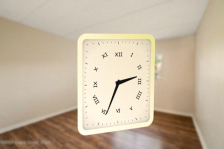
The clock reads 2 h 34 min
